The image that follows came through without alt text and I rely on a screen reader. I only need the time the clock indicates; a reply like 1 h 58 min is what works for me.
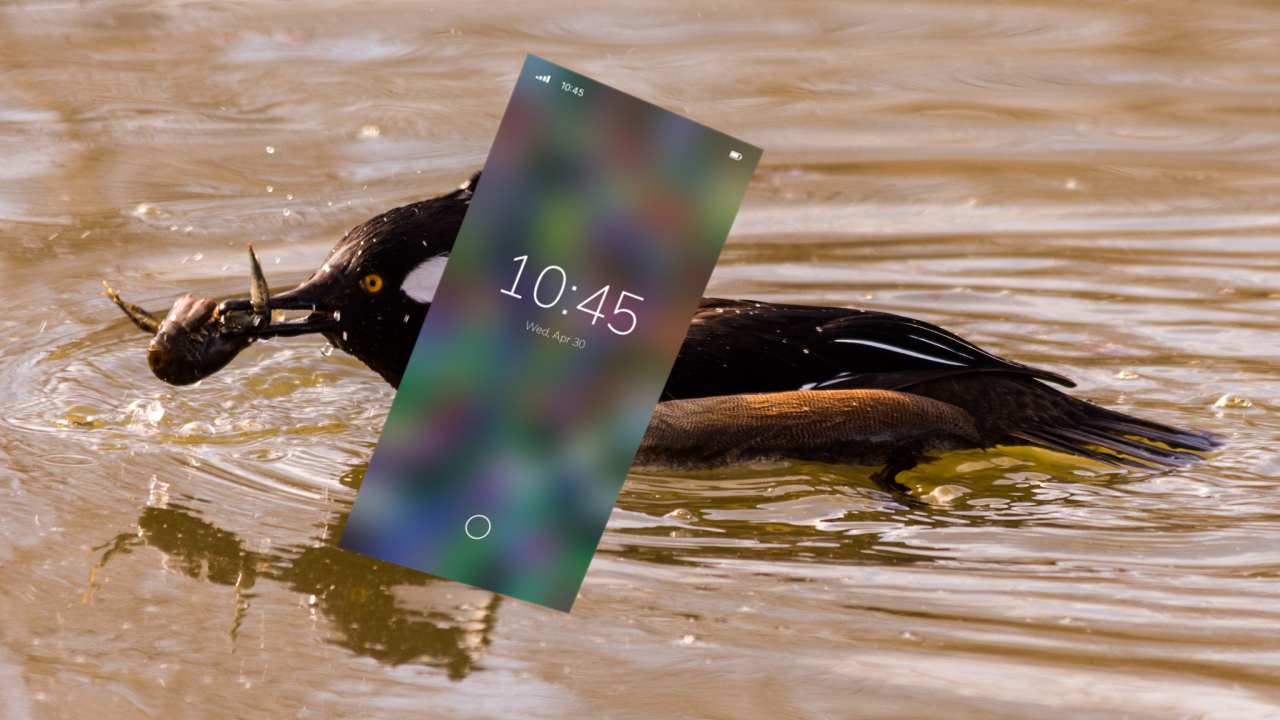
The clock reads 10 h 45 min
